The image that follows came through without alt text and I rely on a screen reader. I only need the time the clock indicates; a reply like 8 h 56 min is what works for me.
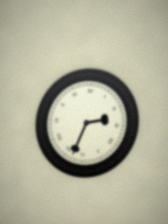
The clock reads 2 h 33 min
